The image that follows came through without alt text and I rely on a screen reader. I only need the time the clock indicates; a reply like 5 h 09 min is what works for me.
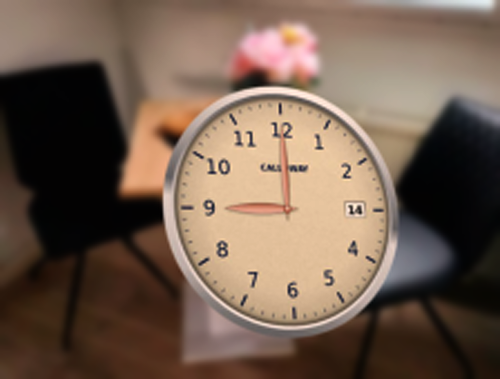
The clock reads 9 h 00 min
